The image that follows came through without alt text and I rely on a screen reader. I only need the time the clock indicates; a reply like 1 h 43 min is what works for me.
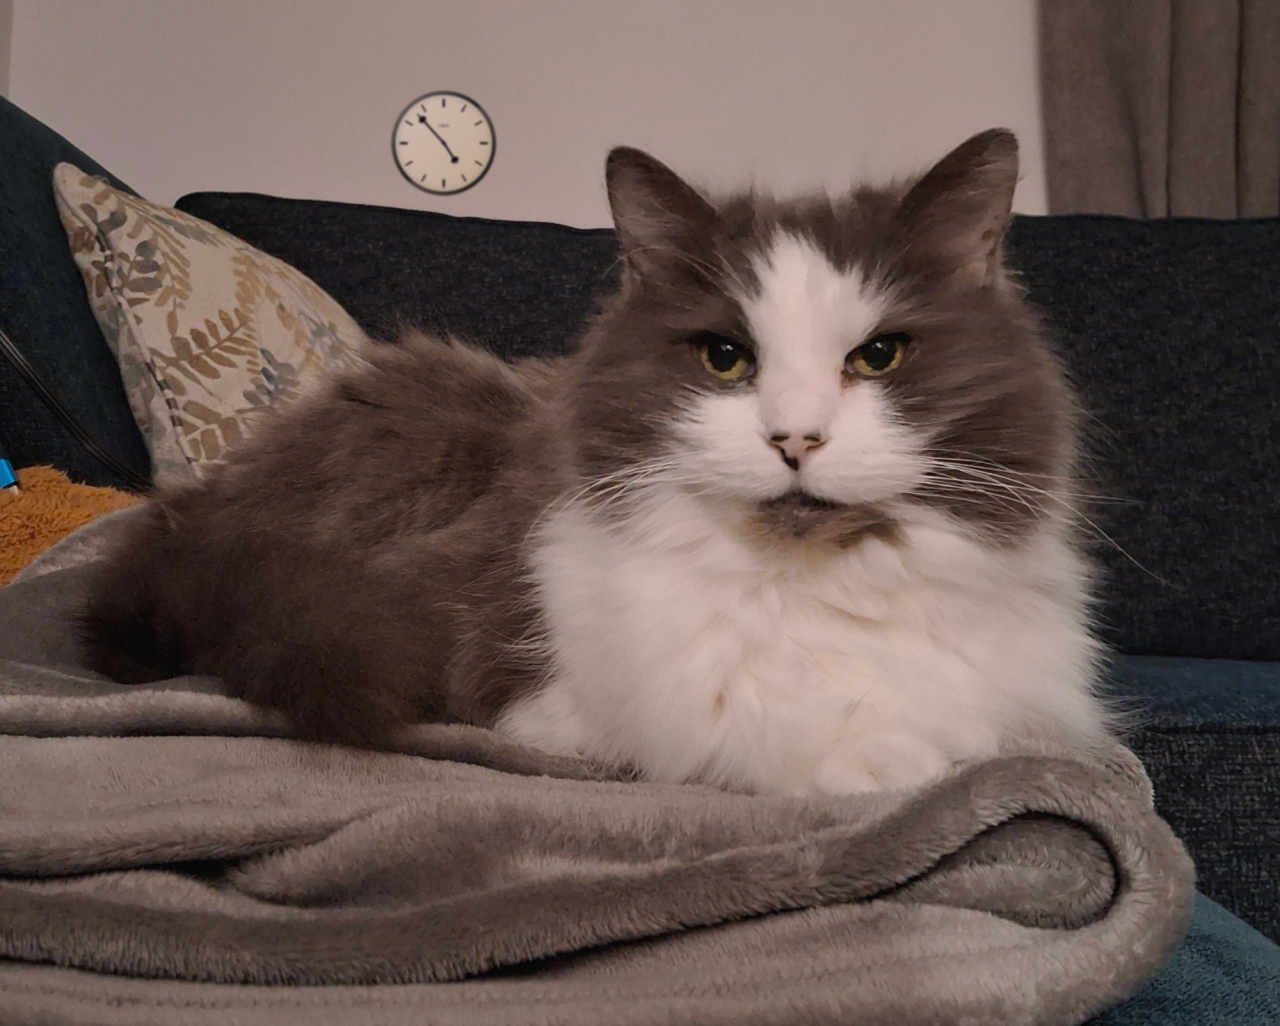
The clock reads 4 h 53 min
